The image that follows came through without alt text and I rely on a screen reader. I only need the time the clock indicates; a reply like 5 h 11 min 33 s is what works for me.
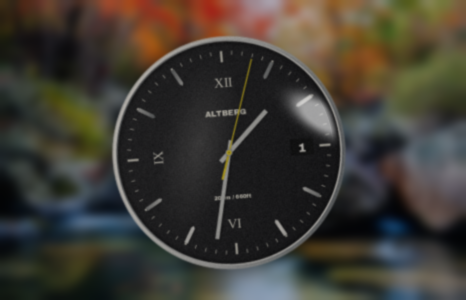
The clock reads 1 h 32 min 03 s
